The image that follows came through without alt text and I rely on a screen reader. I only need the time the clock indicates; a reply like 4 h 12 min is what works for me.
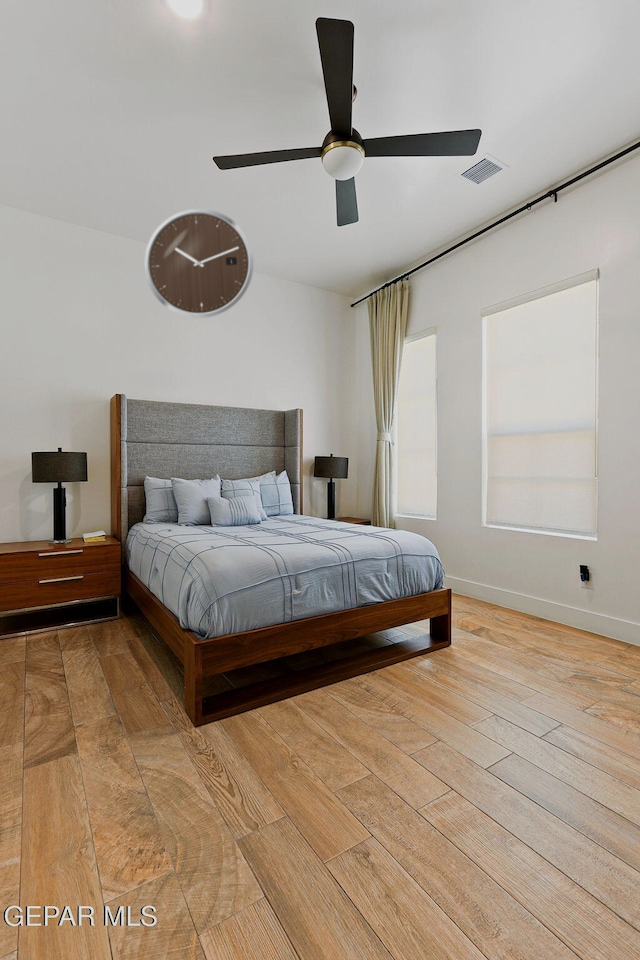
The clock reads 10 h 12 min
